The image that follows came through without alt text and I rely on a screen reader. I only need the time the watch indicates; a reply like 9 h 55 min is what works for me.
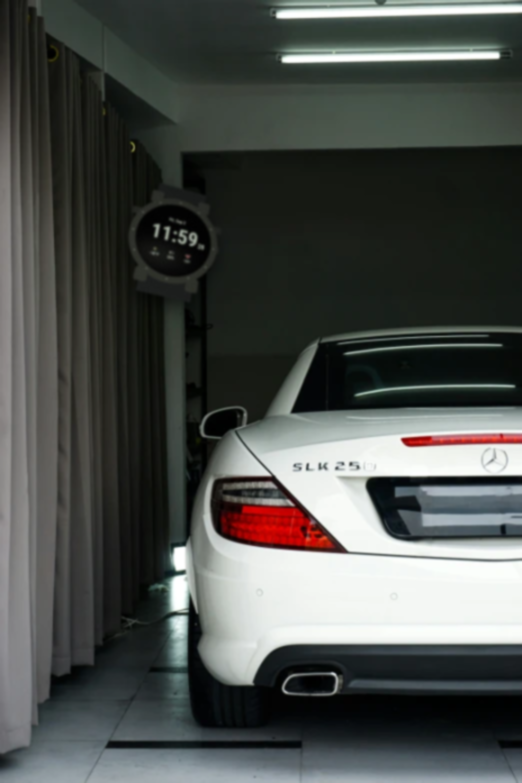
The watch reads 11 h 59 min
